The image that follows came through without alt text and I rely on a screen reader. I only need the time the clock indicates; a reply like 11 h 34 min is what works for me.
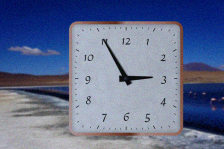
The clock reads 2 h 55 min
